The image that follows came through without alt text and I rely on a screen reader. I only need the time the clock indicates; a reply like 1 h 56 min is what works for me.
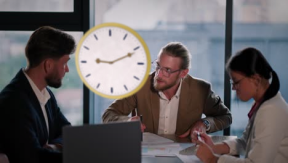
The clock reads 9 h 11 min
